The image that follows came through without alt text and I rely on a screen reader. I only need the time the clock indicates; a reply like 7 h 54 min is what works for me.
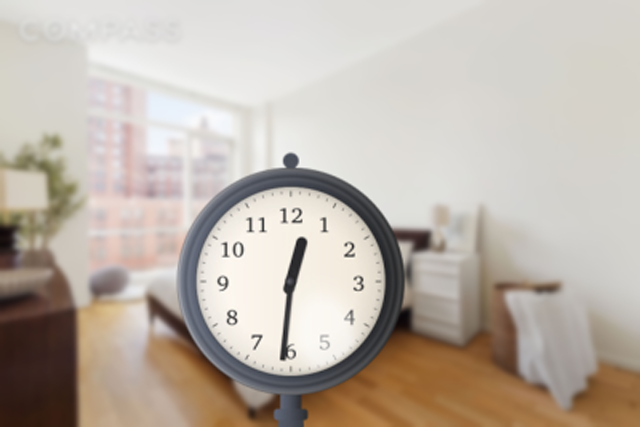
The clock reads 12 h 31 min
